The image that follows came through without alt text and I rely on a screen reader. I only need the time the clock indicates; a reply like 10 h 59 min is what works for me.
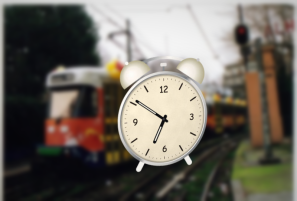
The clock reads 6 h 51 min
